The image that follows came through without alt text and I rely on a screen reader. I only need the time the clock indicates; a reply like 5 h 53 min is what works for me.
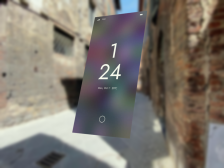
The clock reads 1 h 24 min
